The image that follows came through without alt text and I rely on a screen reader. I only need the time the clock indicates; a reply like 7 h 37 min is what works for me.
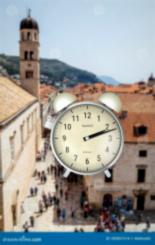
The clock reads 2 h 12 min
